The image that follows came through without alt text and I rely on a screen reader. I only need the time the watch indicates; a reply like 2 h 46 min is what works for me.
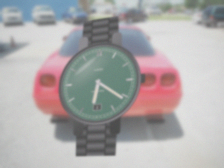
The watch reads 6 h 21 min
